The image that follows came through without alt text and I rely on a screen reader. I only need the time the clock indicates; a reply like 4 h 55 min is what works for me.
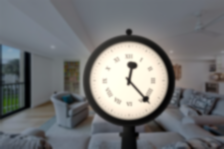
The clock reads 12 h 23 min
